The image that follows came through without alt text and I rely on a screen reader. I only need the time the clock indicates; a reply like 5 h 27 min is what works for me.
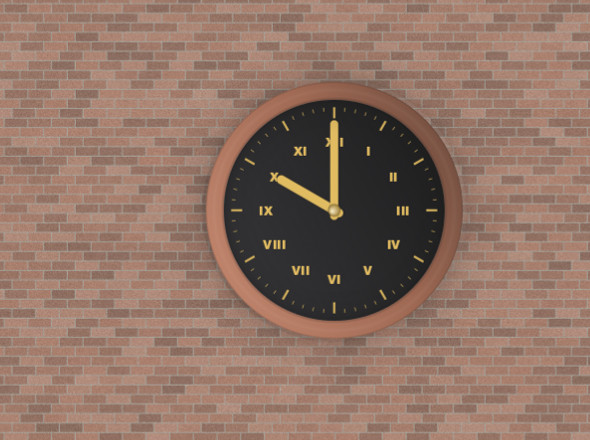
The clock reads 10 h 00 min
